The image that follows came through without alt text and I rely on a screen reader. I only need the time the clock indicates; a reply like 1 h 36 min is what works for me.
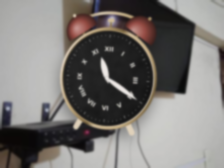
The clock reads 11 h 20 min
